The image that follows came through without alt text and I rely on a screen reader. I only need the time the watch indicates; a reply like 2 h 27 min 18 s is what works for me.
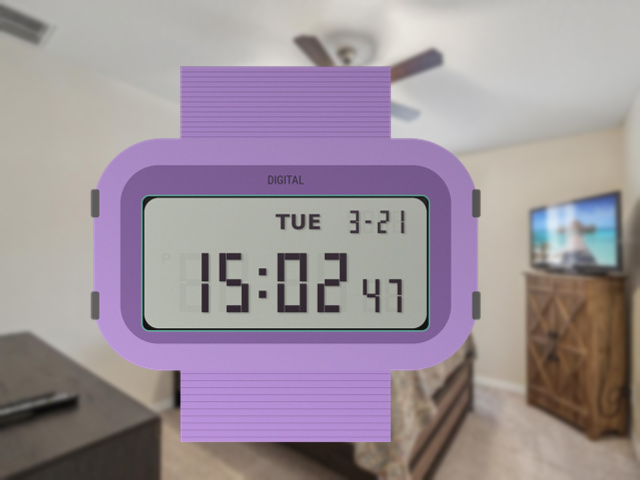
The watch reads 15 h 02 min 47 s
